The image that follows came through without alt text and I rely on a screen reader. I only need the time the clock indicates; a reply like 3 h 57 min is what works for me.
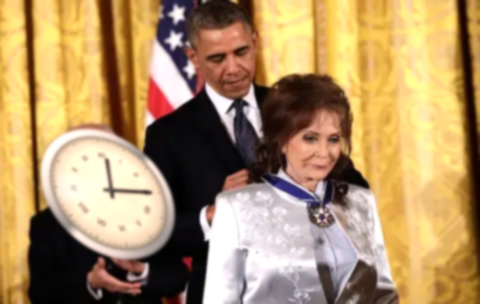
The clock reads 12 h 15 min
